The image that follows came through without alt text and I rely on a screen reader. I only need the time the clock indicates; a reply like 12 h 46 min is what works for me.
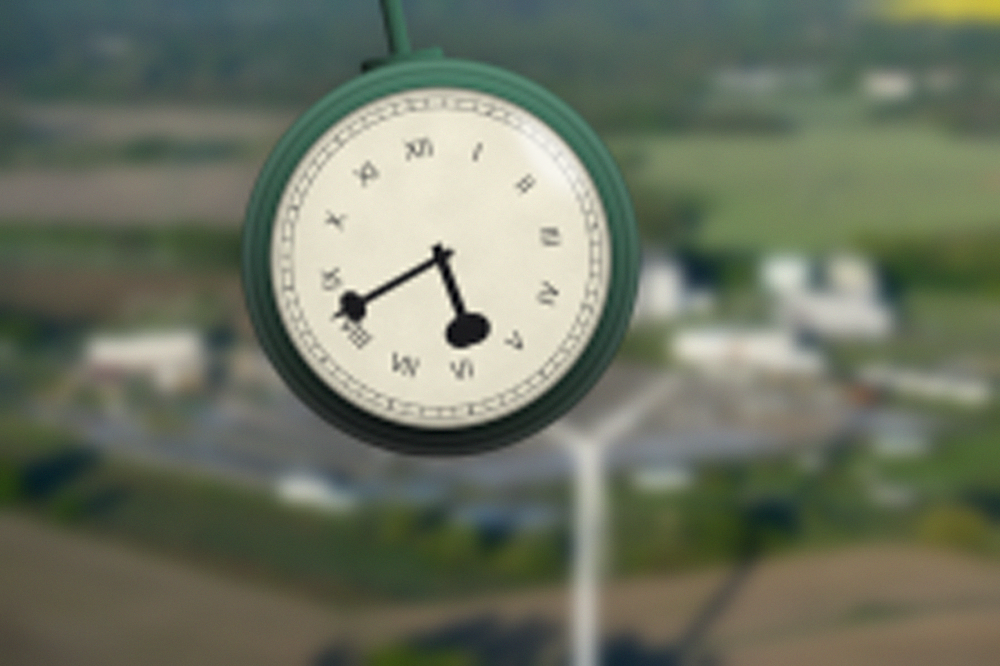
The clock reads 5 h 42 min
